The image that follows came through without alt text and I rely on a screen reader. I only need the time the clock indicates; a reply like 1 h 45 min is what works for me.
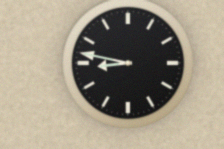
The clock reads 8 h 47 min
